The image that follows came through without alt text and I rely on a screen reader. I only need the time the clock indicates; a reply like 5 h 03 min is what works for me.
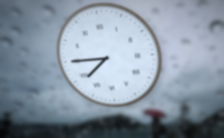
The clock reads 7 h 45 min
